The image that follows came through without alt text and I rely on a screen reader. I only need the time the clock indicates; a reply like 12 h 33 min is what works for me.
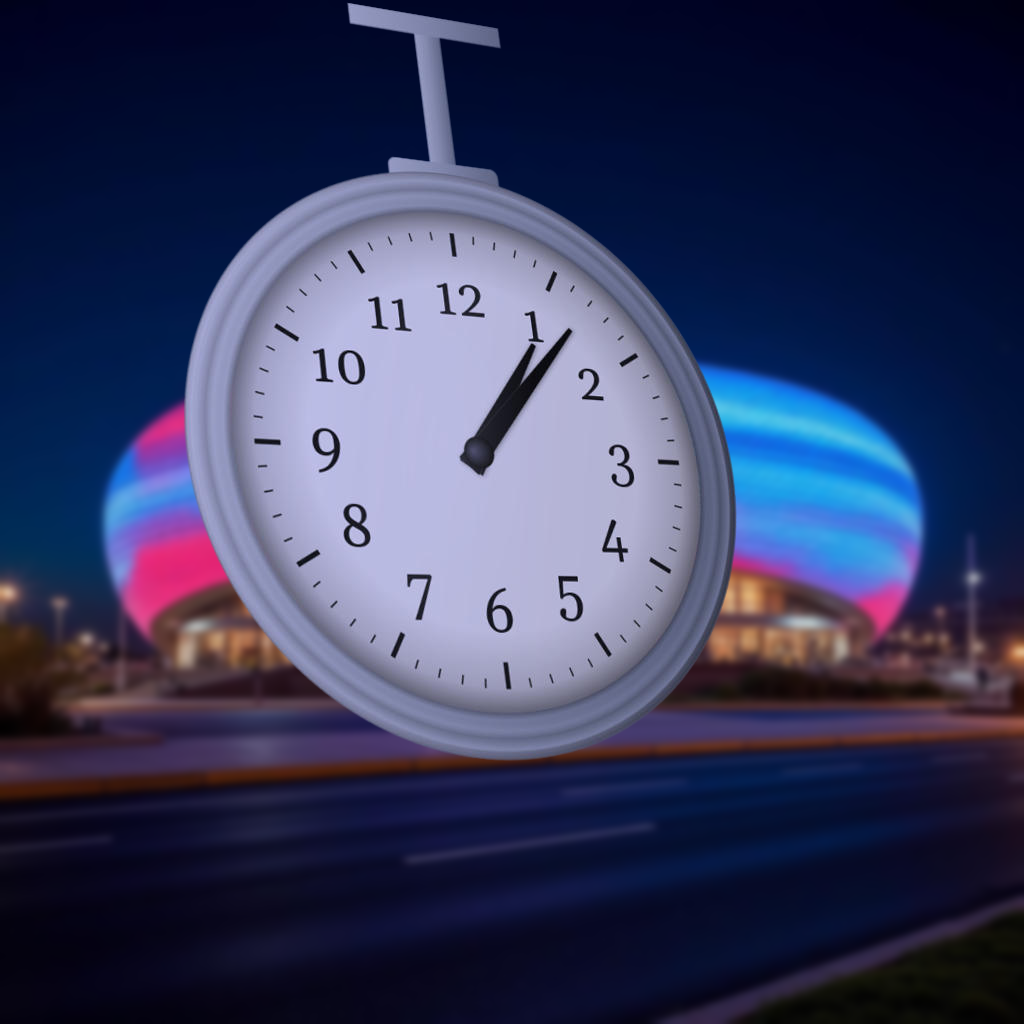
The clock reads 1 h 07 min
